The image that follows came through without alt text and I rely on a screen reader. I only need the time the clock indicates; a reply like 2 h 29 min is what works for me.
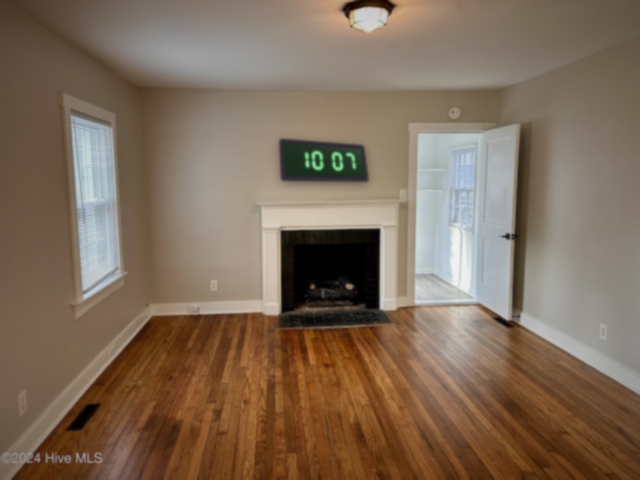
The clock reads 10 h 07 min
